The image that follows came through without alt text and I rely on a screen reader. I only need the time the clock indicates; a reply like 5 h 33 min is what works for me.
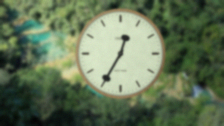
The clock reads 12 h 35 min
